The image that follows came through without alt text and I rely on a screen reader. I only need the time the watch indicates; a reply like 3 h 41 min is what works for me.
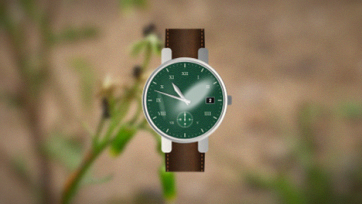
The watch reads 10 h 48 min
